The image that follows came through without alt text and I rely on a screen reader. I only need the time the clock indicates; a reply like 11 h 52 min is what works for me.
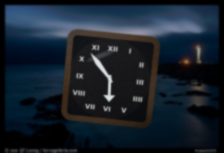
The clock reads 5 h 53 min
